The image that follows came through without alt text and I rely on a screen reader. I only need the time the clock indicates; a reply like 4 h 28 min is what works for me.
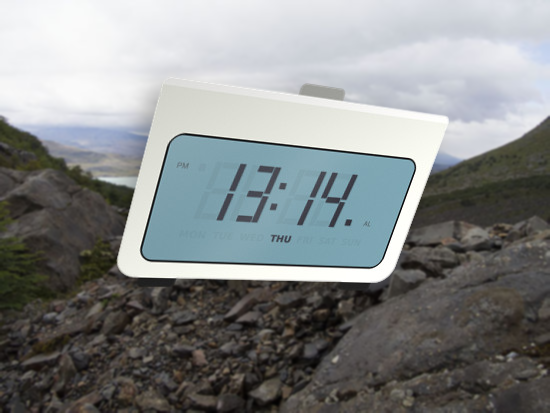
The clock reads 13 h 14 min
